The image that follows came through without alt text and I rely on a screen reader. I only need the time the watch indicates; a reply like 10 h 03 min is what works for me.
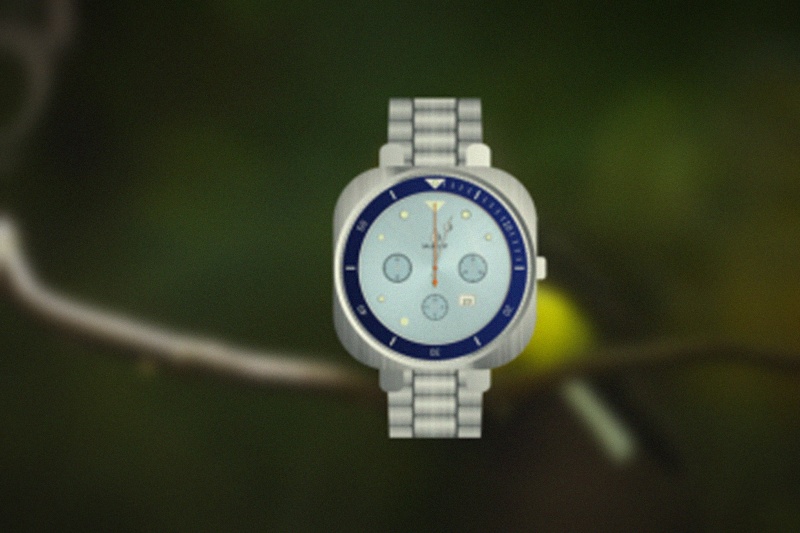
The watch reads 12 h 03 min
